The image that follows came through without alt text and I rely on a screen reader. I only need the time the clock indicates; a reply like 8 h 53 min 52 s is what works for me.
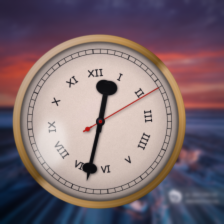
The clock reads 12 h 33 min 11 s
